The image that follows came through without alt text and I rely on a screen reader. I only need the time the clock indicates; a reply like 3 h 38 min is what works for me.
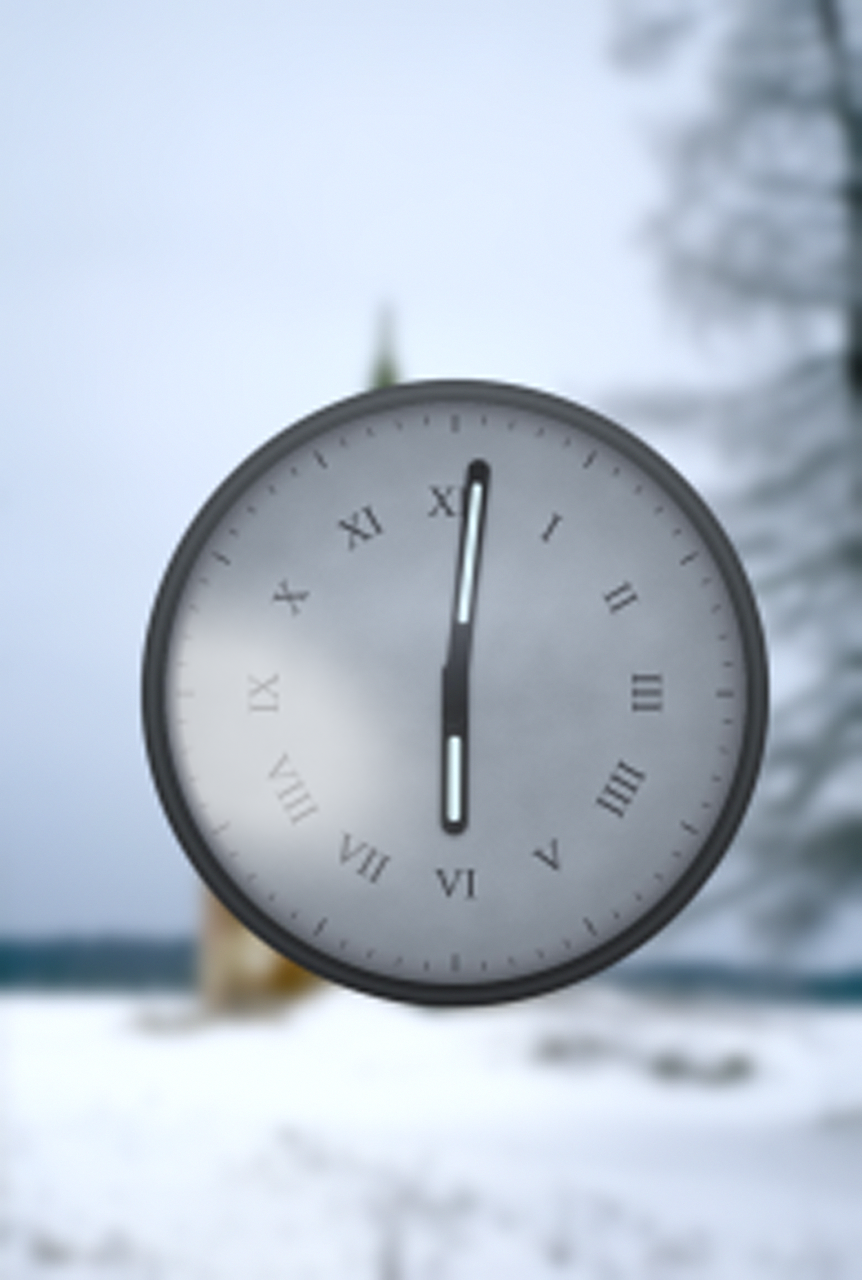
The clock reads 6 h 01 min
